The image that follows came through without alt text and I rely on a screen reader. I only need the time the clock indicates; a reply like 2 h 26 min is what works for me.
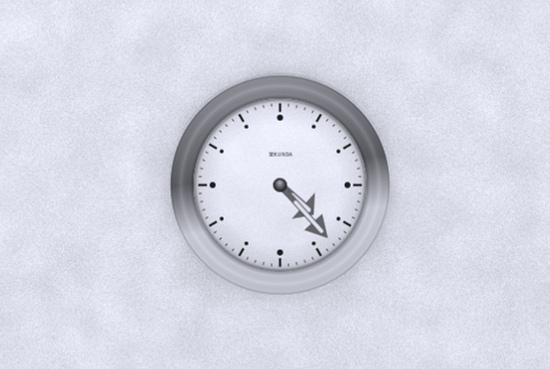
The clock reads 4 h 23 min
